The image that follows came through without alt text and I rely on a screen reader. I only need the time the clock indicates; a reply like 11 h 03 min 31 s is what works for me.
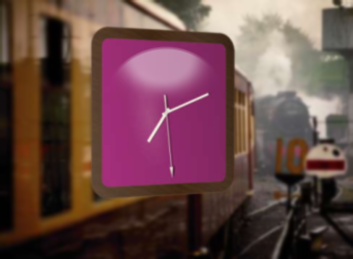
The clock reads 7 h 11 min 29 s
